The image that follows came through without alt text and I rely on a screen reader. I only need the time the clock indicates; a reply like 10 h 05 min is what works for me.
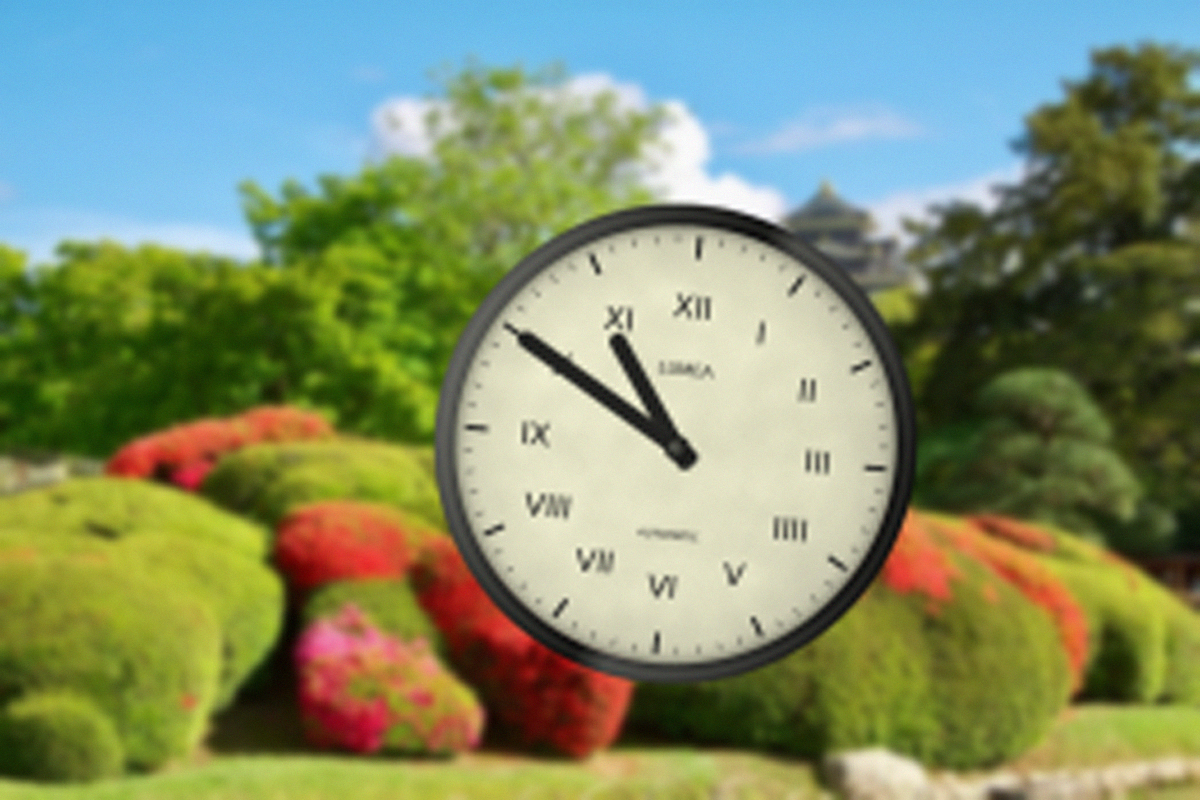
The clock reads 10 h 50 min
